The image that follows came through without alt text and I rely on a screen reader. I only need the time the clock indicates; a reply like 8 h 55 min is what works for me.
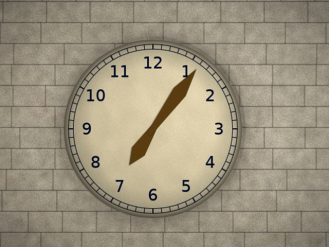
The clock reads 7 h 06 min
